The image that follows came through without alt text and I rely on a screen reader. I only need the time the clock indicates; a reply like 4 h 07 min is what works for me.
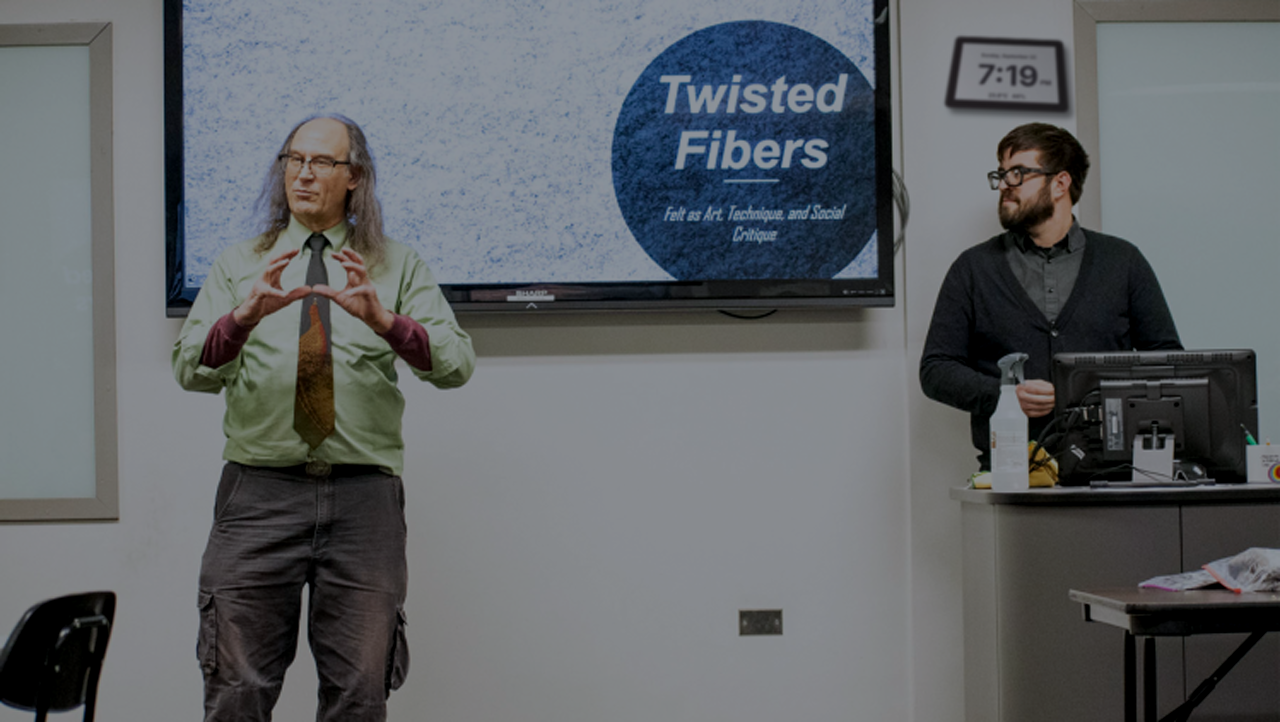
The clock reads 7 h 19 min
